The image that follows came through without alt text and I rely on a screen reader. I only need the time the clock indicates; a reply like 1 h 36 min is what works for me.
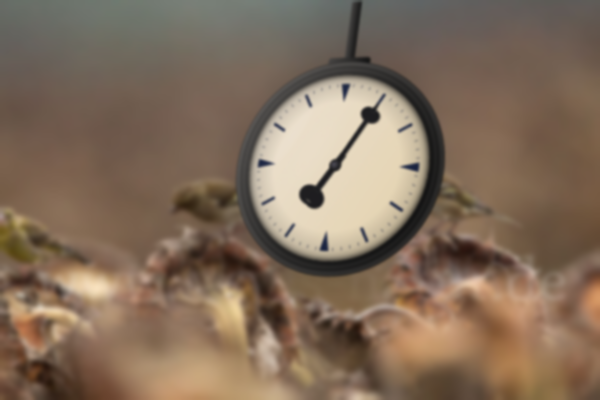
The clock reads 7 h 05 min
